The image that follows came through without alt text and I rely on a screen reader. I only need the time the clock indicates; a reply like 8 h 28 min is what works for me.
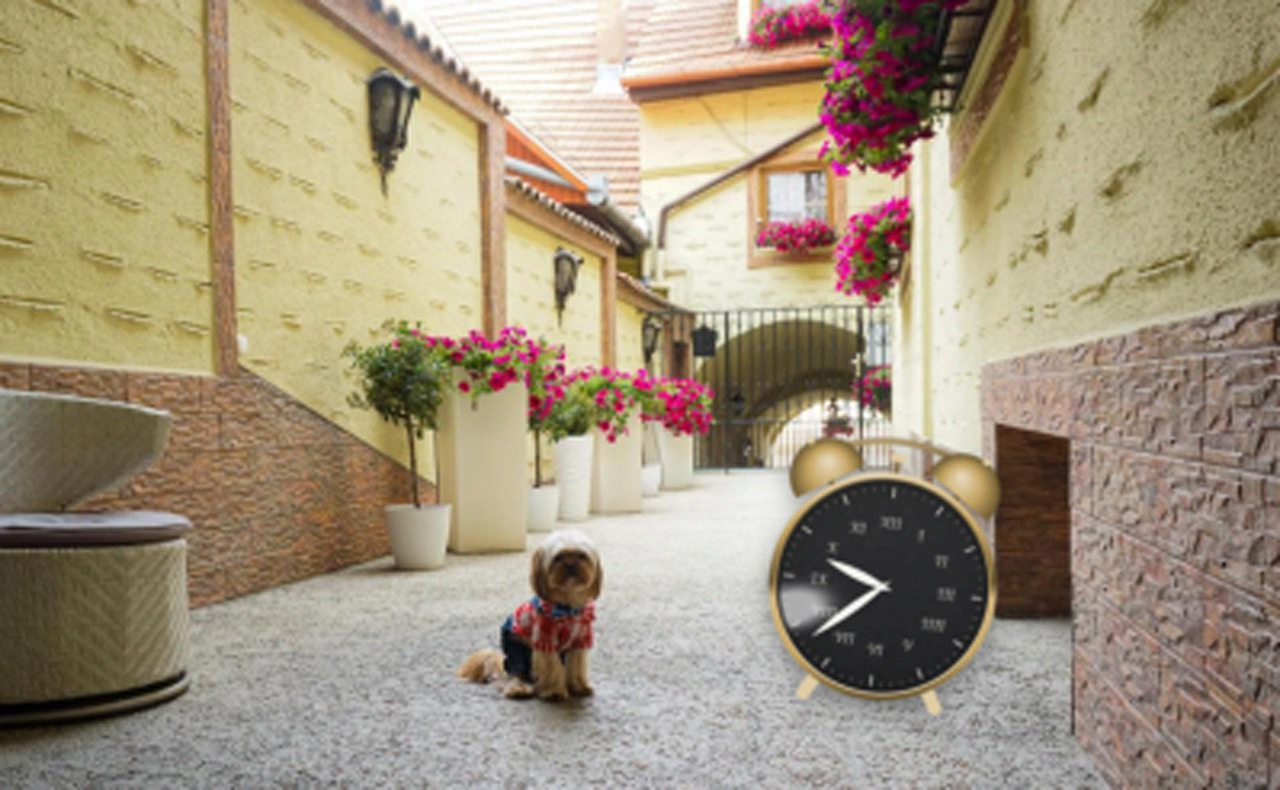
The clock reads 9 h 38 min
